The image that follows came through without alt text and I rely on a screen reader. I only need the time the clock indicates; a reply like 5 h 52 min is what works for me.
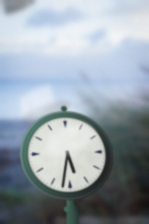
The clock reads 5 h 32 min
